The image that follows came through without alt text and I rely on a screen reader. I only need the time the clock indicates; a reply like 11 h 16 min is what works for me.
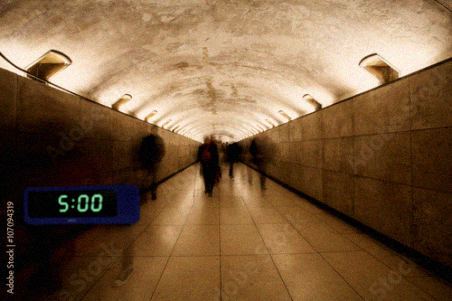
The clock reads 5 h 00 min
